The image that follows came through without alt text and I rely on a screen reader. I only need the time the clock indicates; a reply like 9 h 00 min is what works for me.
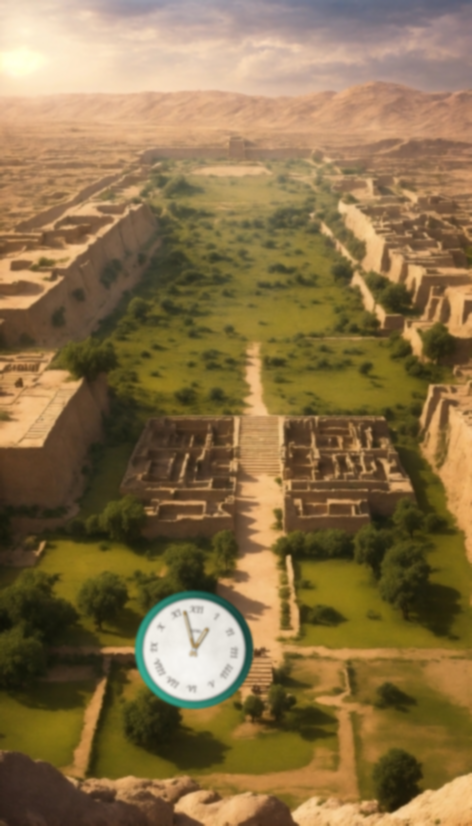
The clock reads 12 h 57 min
